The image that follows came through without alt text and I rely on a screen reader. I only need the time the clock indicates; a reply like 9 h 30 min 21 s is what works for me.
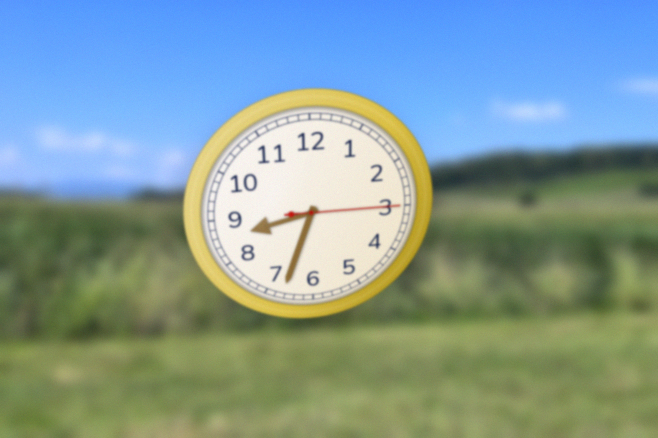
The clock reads 8 h 33 min 15 s
